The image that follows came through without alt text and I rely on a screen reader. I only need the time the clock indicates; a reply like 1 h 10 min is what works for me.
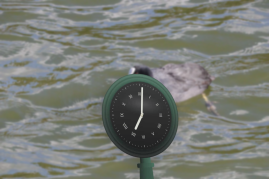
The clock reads 7 h 01 min
